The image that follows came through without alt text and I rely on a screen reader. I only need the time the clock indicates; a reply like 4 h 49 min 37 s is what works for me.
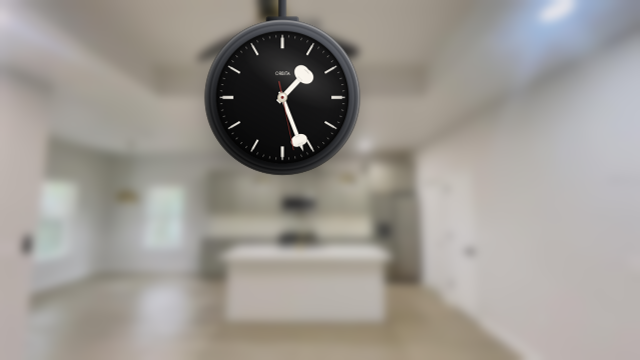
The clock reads 1 h 26 min 28 s
